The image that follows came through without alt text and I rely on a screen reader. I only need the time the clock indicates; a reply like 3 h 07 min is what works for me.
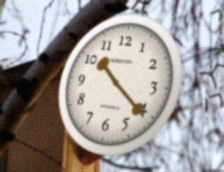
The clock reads 10 h 21 min
